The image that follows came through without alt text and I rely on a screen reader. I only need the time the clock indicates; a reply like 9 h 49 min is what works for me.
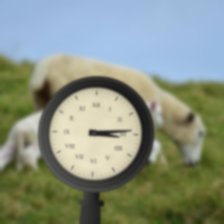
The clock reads 3 h 14 min
